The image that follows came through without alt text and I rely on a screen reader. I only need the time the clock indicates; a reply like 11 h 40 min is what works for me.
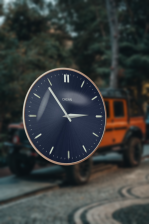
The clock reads 2 h 54 min
